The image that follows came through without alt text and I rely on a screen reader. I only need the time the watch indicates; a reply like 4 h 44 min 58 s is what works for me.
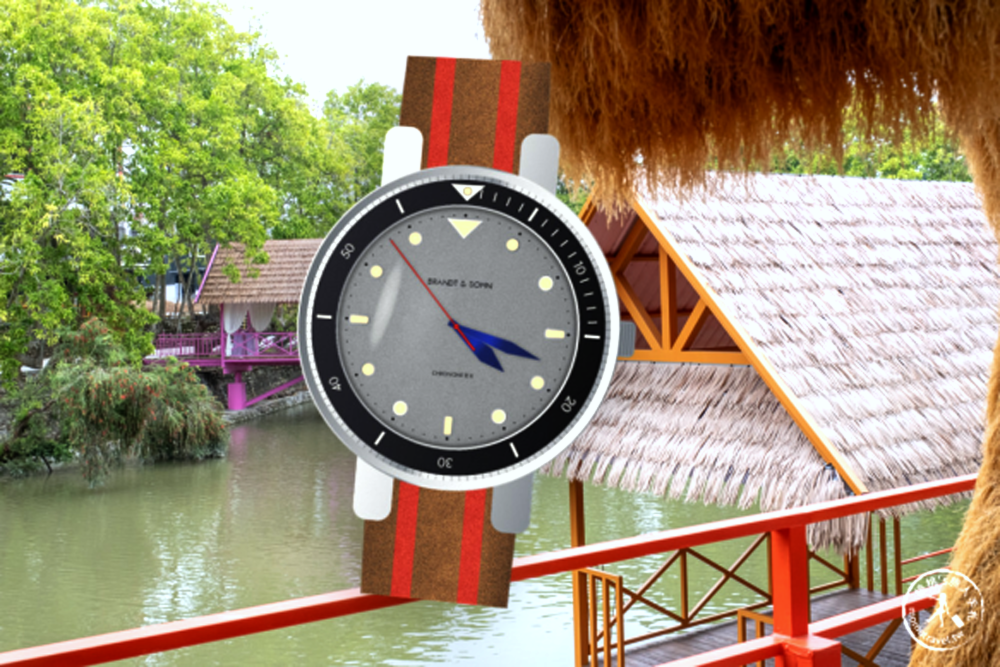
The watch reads 4 h 17 min 53 s
